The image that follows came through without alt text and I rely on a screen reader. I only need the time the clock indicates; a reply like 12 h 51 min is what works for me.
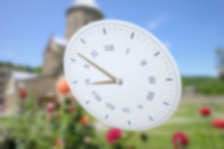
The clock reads 8 h 52 min
